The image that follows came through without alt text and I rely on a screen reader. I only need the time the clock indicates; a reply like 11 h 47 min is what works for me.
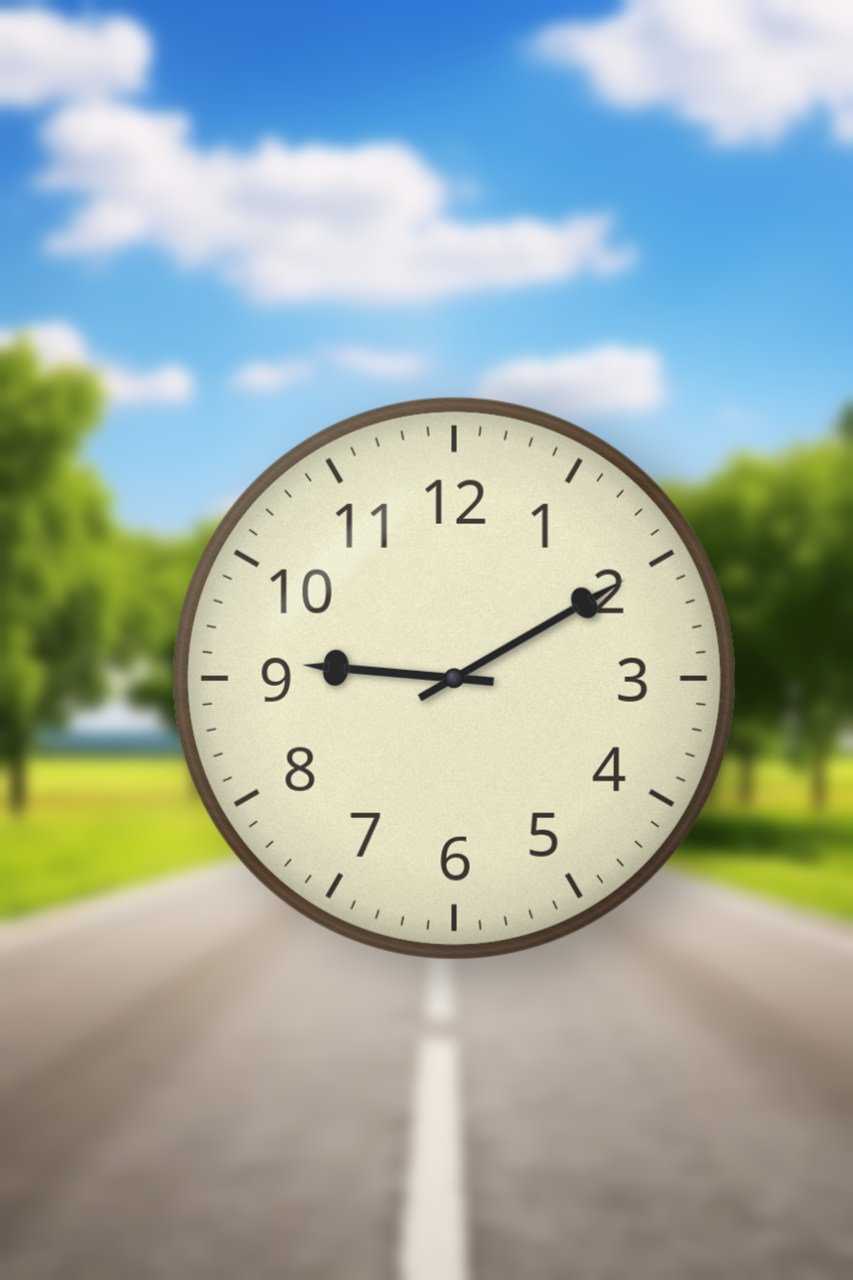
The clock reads 9 h 10 min
